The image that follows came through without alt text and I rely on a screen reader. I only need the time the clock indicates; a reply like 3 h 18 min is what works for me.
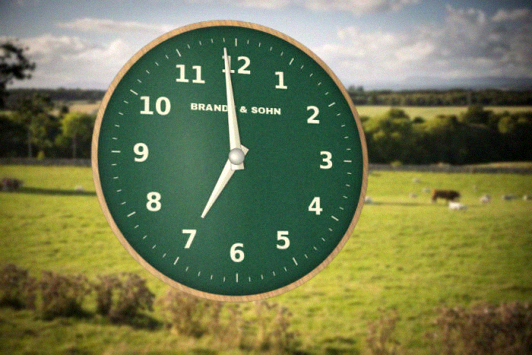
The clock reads 6 h 59 min
